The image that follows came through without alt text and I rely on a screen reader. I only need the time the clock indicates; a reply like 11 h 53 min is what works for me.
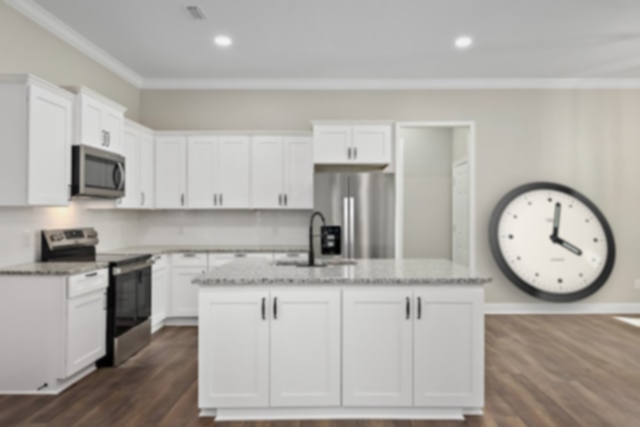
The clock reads 4 h 02 min
